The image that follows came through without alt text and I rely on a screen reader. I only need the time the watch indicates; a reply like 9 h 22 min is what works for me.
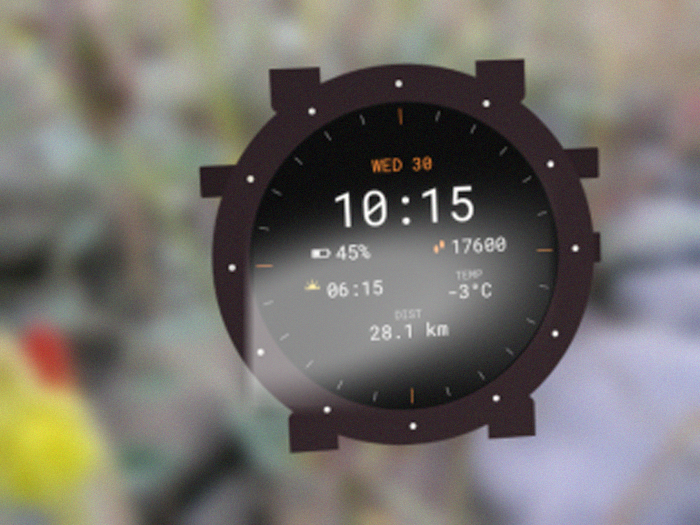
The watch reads 10 h 15 min
